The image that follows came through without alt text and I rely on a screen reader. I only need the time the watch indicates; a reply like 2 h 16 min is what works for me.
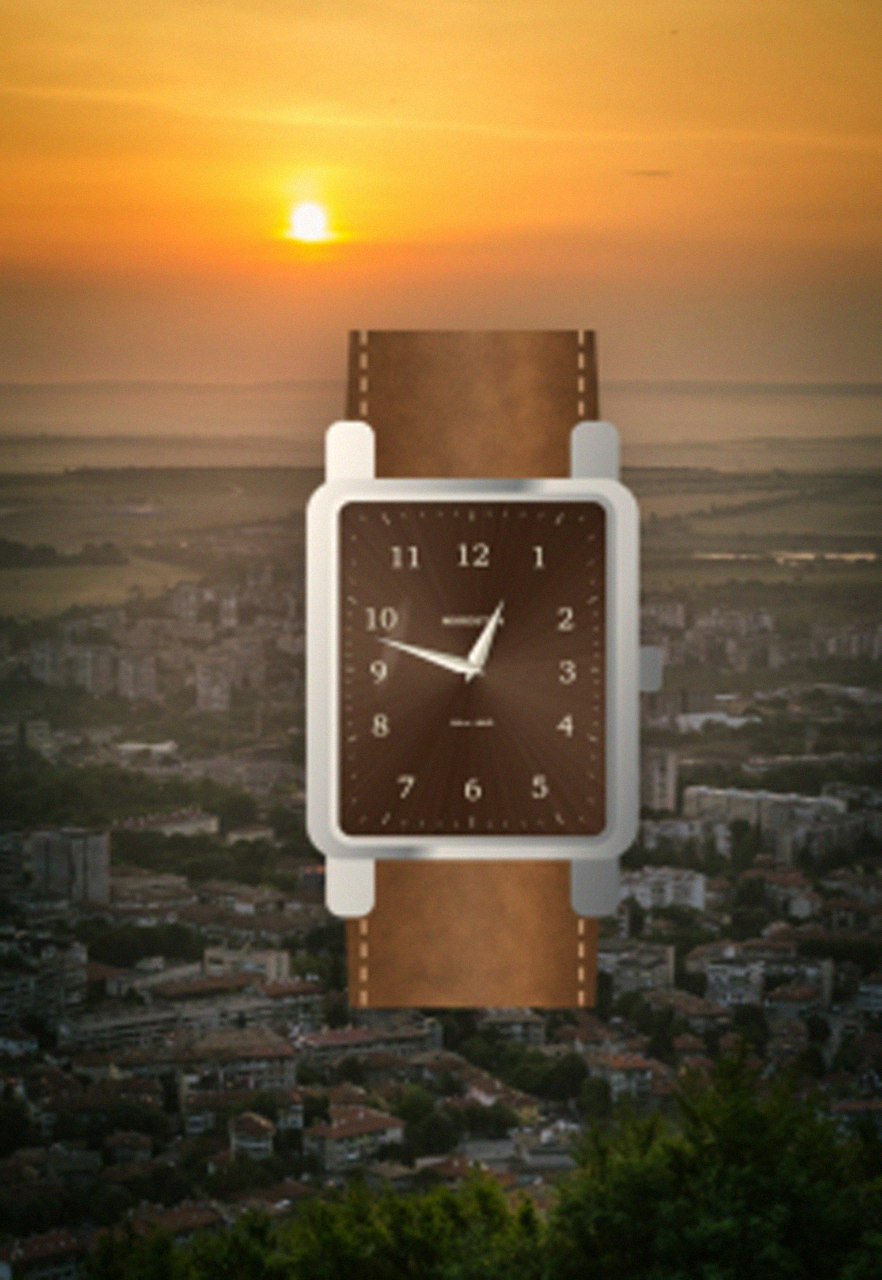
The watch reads 12 h 48 min
